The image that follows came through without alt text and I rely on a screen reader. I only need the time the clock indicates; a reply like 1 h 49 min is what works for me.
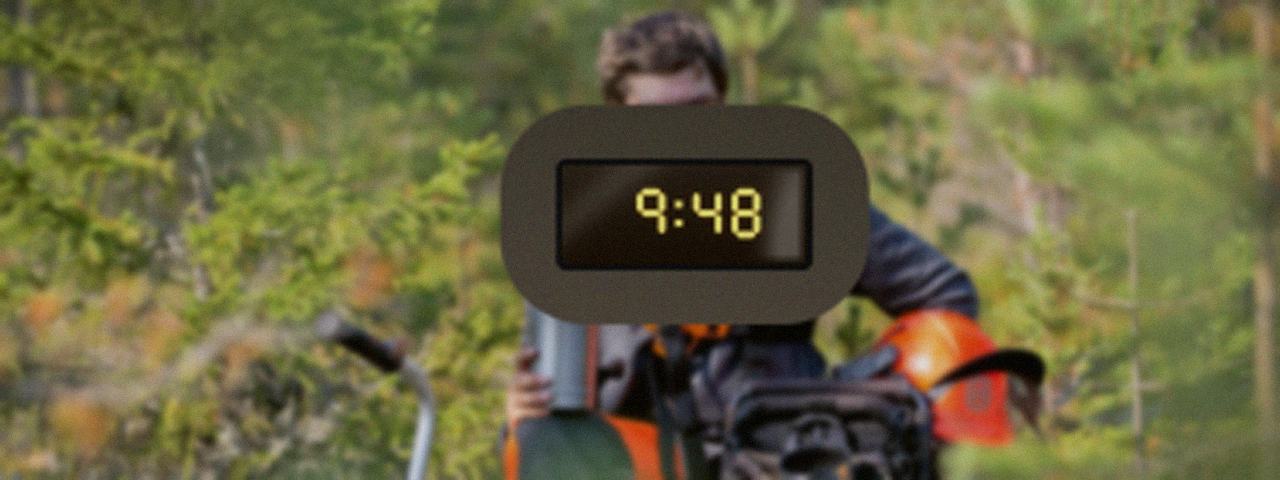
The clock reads 9 h 48 min
